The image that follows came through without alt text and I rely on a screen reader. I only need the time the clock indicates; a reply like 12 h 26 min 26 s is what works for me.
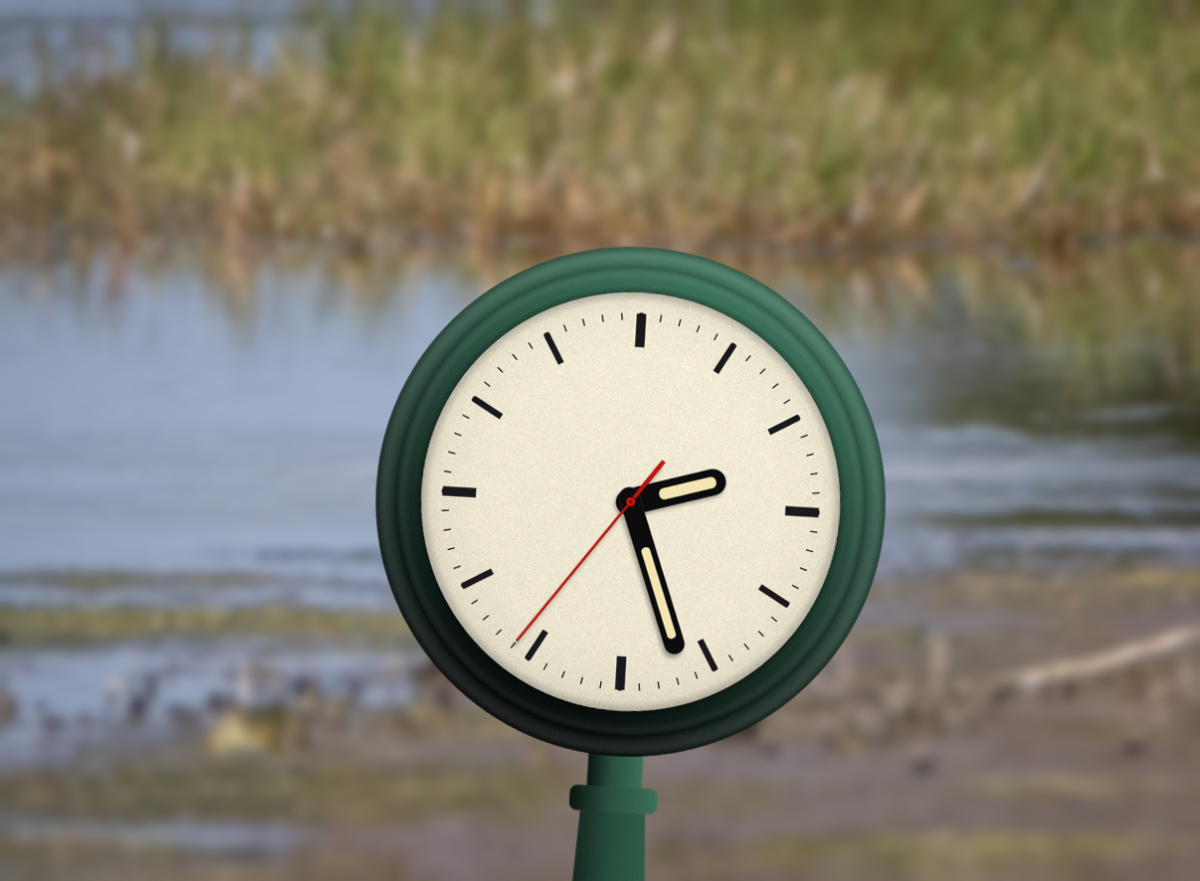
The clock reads 2 h 26 min 36 s
